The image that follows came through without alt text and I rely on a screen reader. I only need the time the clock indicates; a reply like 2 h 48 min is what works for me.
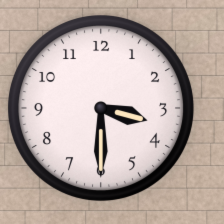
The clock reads 3 h 30 min
